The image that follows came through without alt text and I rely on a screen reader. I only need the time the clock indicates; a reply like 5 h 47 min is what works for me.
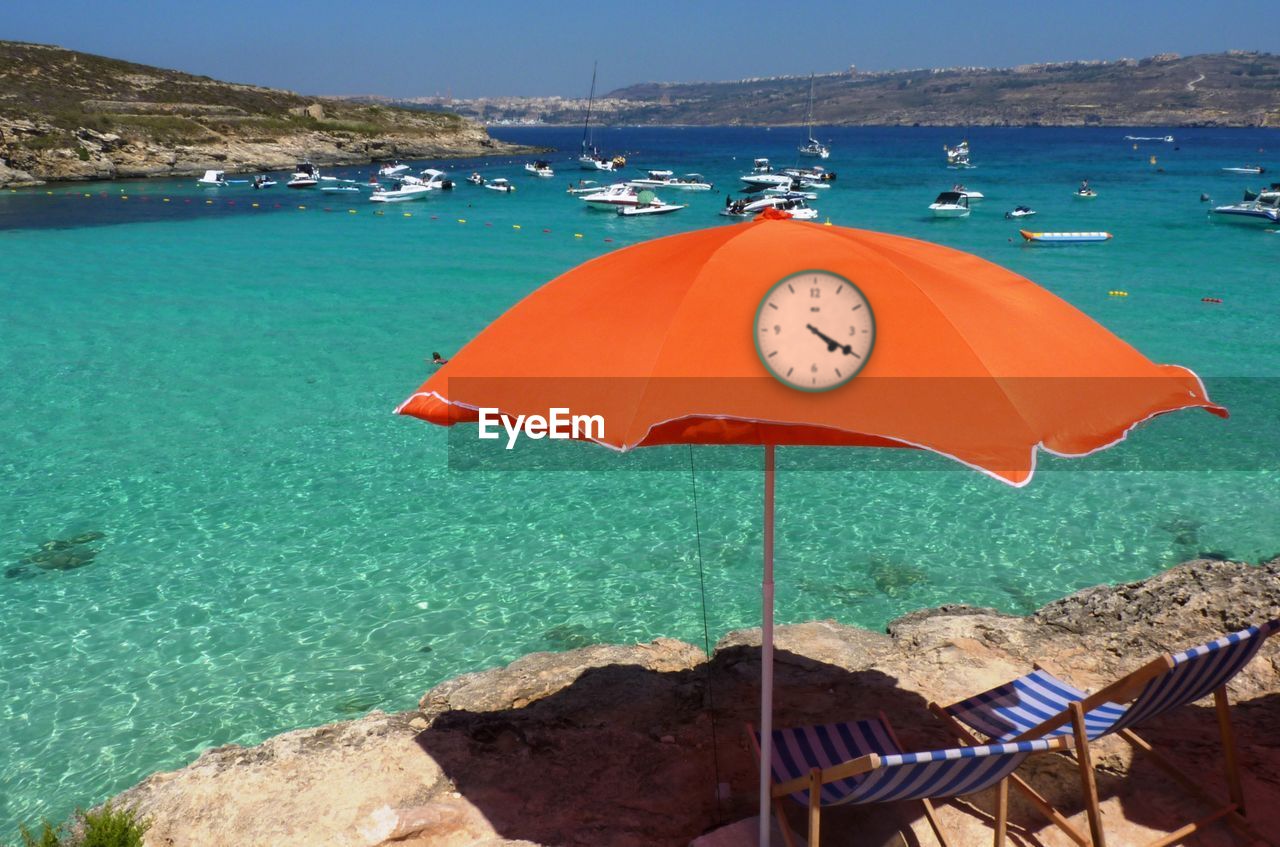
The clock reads 4 h 20 min
